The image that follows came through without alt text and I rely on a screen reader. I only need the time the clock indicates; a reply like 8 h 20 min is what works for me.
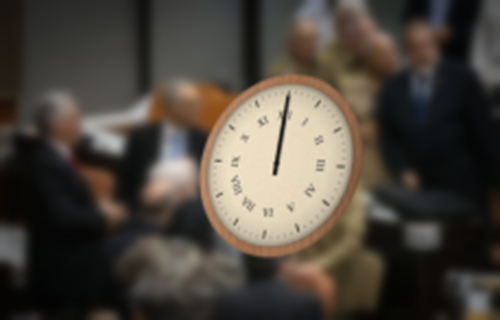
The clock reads 12 h 00 min
